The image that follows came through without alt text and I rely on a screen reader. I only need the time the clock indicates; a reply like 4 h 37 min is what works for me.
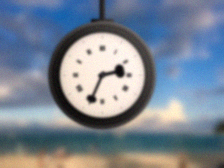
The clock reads 2 h 34 min
